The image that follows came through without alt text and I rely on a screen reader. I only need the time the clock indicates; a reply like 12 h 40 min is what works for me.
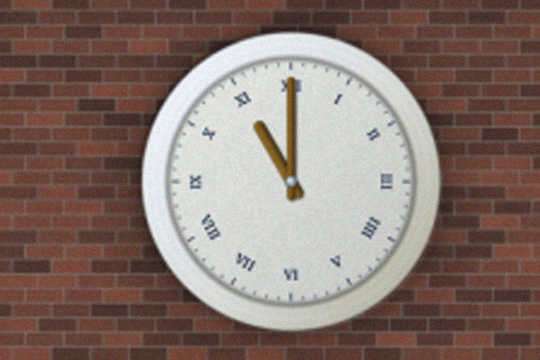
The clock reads 11 h 00 min
